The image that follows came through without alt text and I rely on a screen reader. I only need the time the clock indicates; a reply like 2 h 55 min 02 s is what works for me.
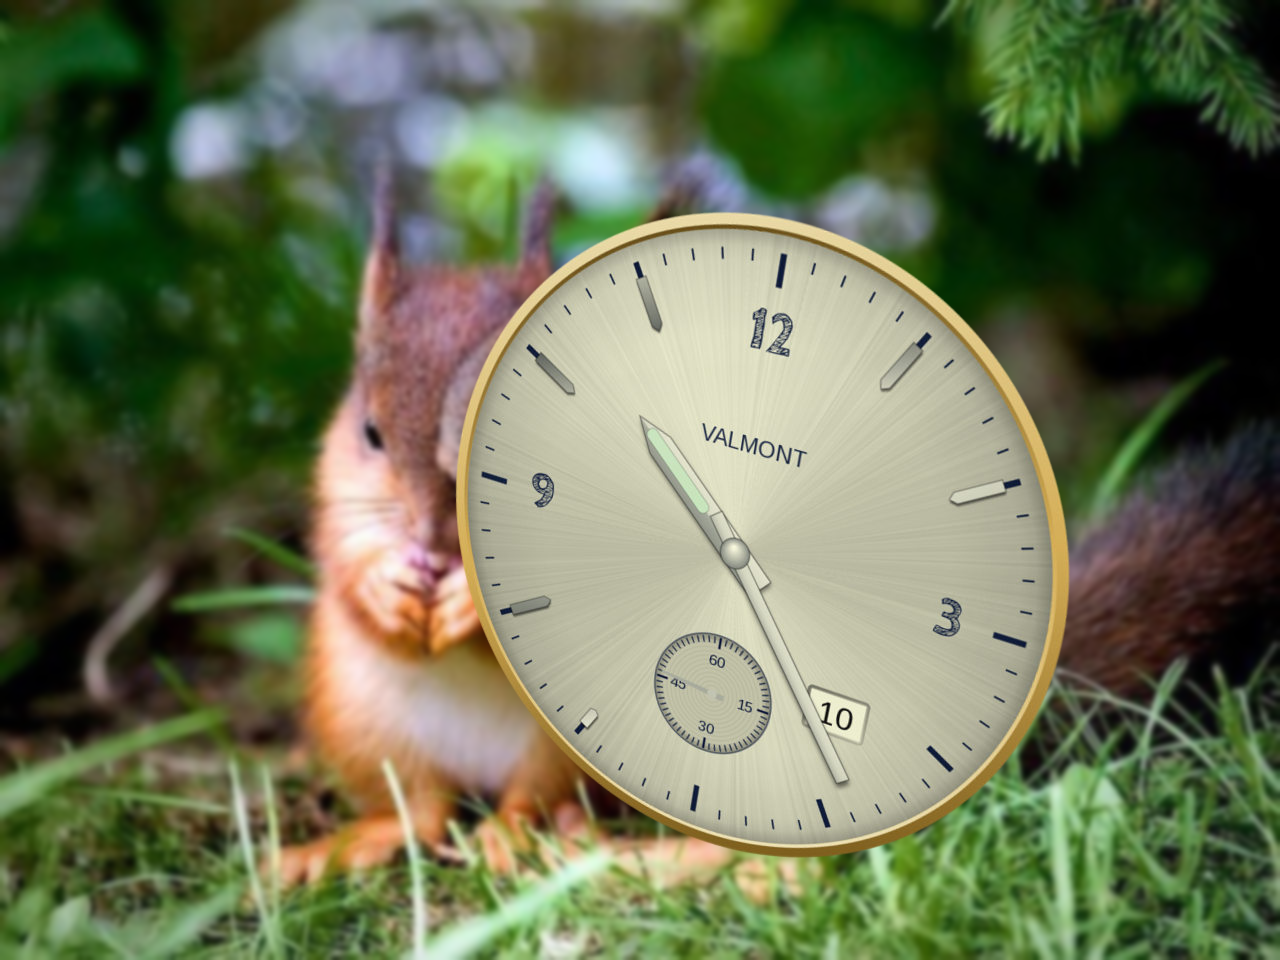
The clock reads 10 h 23 min 46 s
